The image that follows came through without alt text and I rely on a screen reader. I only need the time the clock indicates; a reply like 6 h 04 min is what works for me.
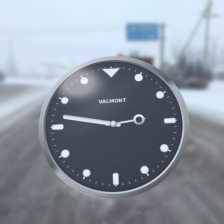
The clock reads 2 h 47 min
